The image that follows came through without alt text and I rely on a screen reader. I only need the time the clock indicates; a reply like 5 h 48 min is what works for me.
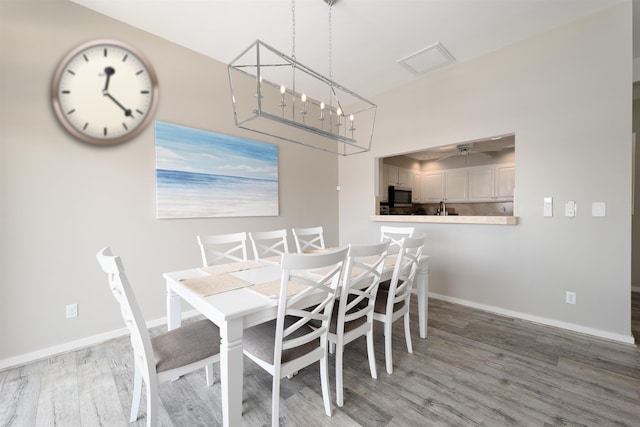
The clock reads 12 h 22 min
